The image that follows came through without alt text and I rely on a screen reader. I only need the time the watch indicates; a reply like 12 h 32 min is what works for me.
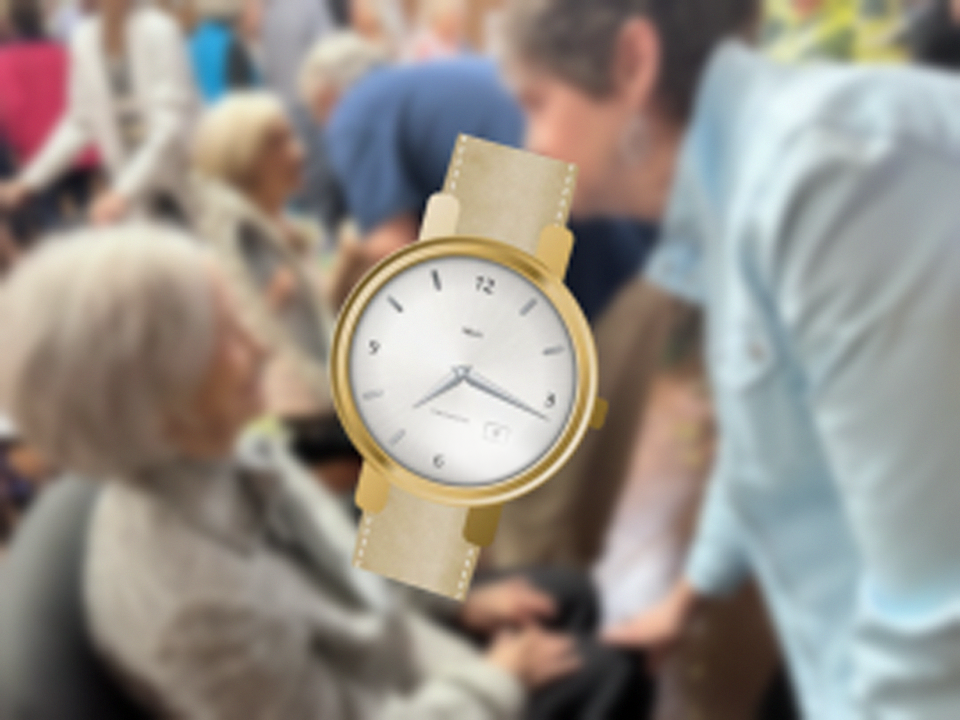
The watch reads 7 h 17 min
